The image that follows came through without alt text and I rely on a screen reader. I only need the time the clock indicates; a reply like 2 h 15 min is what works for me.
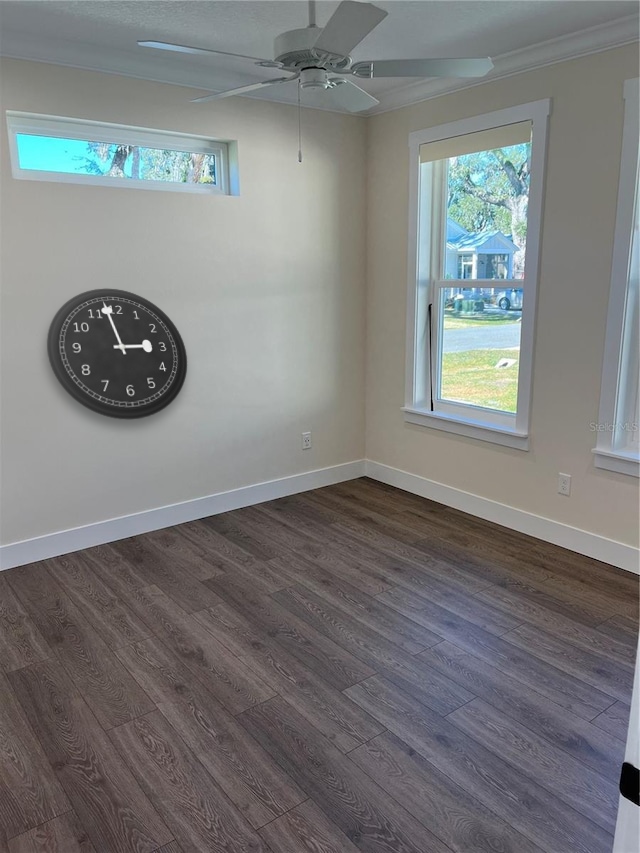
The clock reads 2 h 58 min
